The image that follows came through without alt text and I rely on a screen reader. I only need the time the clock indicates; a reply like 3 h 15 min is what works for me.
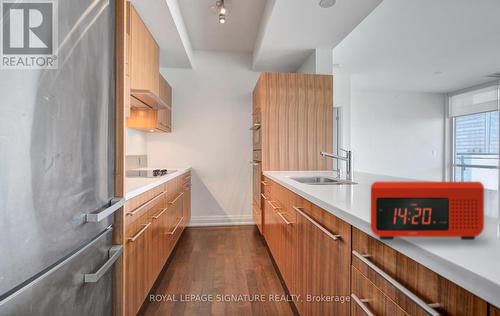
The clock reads 14 h 20 min
